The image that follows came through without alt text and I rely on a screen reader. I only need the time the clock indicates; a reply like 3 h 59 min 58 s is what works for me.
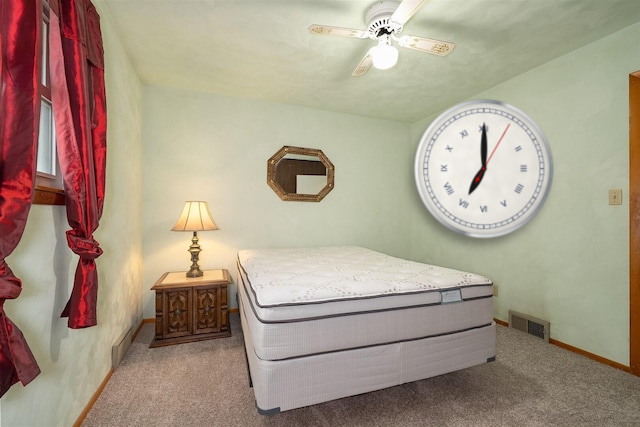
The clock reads 7 h 00 min 05 s
